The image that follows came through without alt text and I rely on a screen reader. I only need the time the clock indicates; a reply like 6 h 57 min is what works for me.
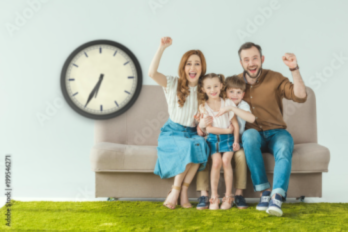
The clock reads 6 h 35 min
